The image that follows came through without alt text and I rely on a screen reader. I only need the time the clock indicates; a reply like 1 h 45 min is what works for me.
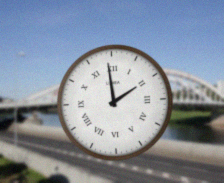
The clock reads 1 h 59 min
